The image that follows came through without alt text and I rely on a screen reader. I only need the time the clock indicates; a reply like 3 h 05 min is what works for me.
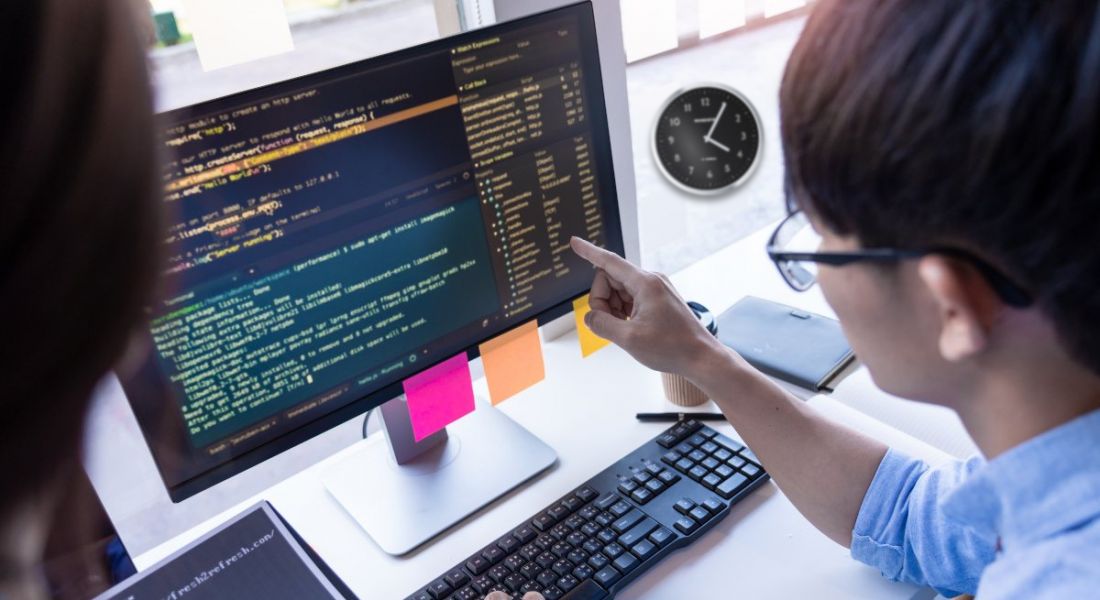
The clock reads 4 h 05 min
